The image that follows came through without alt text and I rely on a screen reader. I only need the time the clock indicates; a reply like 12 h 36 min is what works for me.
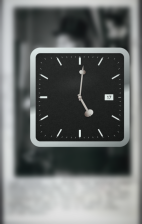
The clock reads 5 h 01 min
